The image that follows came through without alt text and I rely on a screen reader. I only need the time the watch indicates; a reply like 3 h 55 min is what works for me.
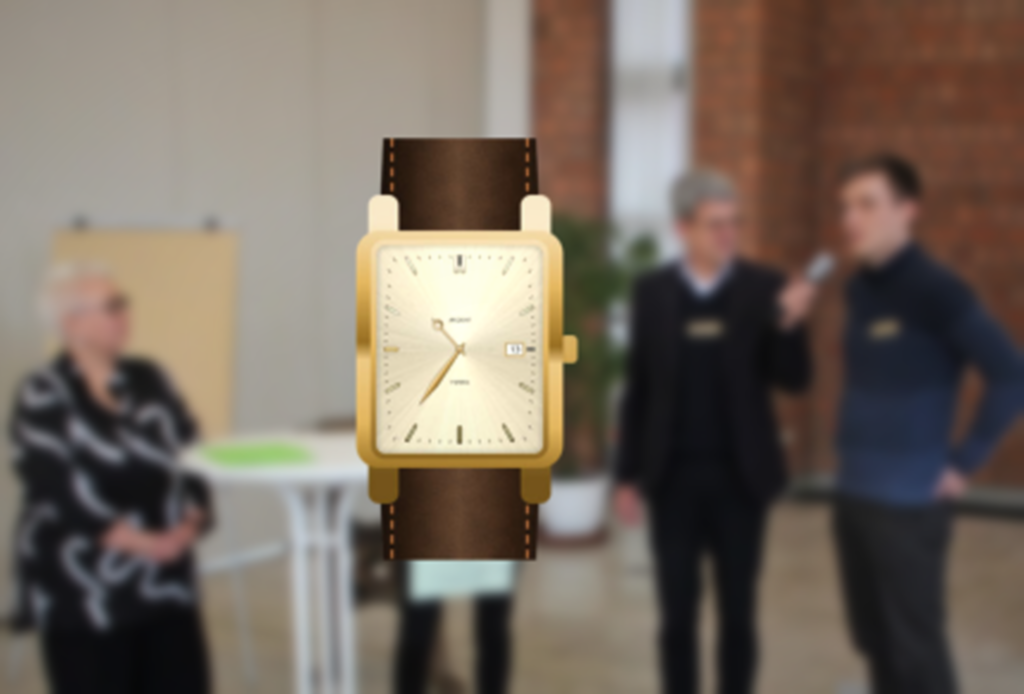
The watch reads 10 h 36 min
